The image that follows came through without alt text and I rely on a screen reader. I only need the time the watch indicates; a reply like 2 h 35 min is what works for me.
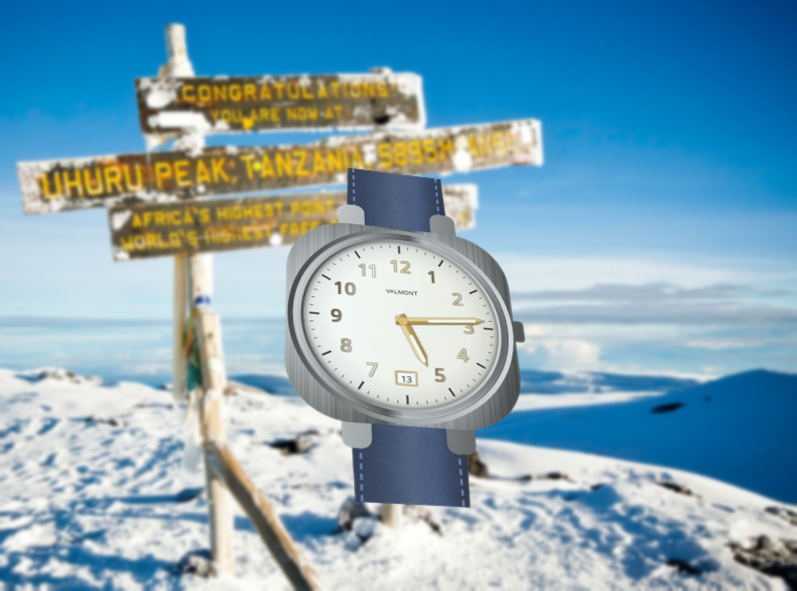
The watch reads 5 h 14 min
